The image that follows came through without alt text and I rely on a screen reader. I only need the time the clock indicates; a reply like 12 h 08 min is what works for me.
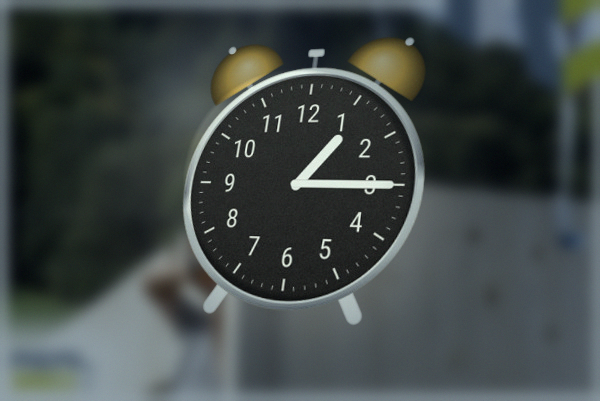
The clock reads 1 h 15 min
